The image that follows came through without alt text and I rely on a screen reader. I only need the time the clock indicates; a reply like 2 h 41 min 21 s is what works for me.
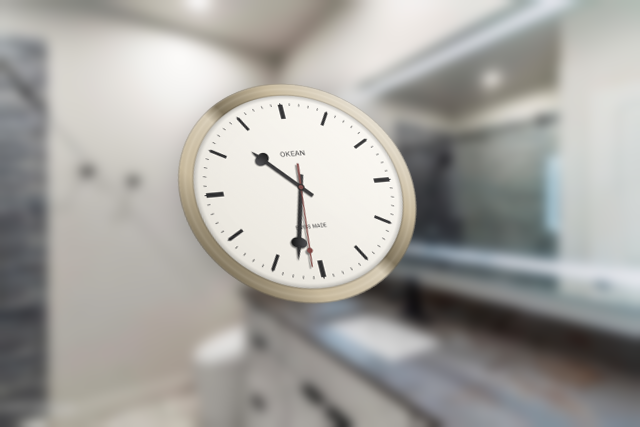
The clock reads 10 h 32 min 31 s
